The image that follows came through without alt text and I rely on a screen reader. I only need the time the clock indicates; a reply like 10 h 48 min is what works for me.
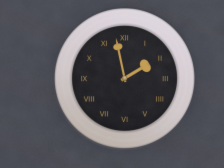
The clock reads 1 h 58 min
